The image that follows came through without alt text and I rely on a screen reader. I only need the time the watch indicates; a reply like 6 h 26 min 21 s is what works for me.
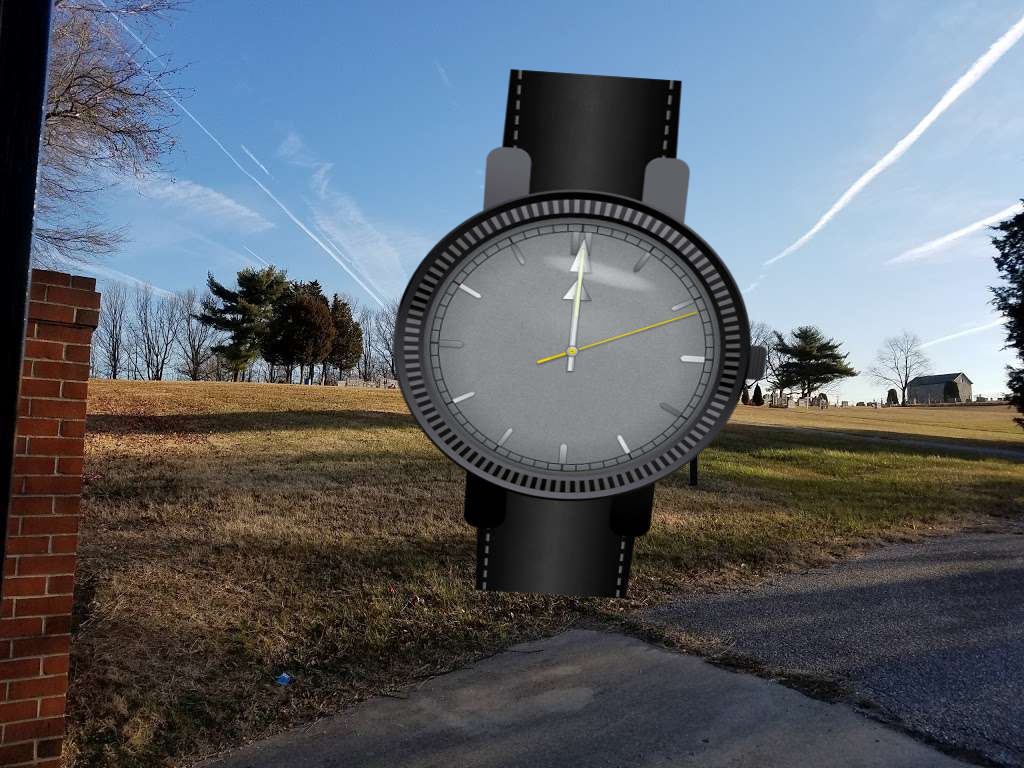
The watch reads 12 h 00 min 11 s
